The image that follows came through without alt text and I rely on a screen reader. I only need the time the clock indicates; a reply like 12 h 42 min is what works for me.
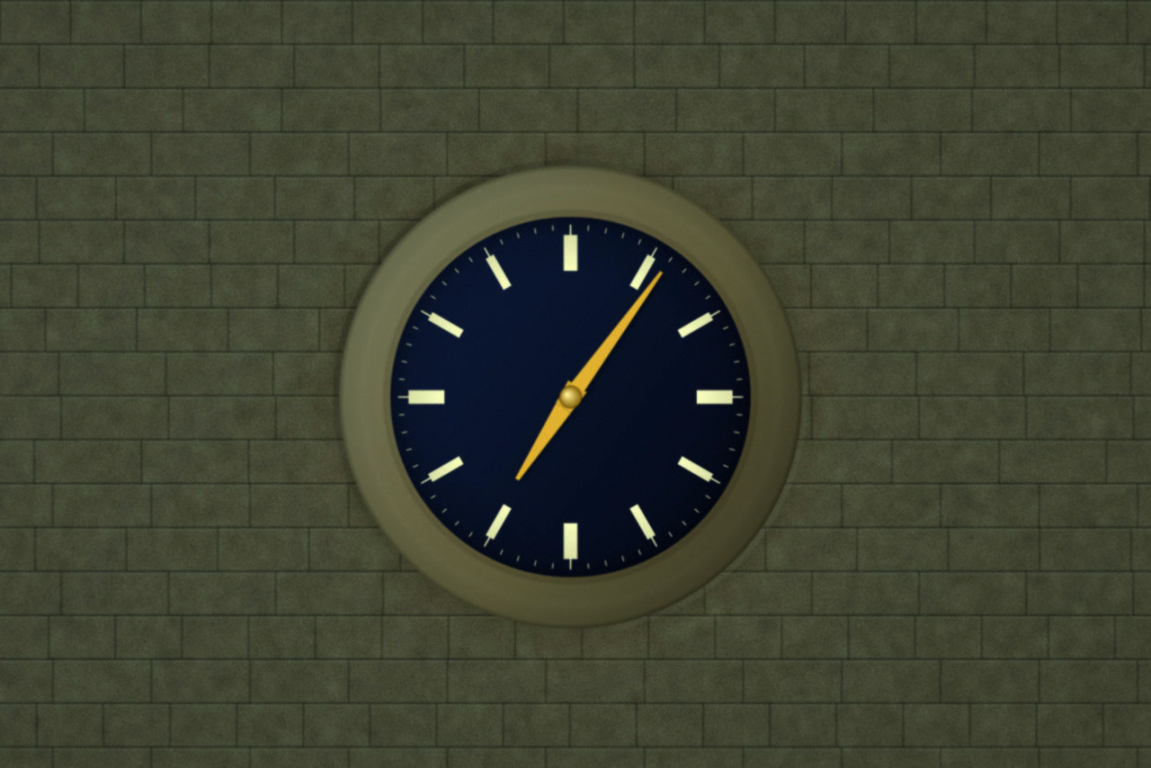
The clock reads 7 h 06 min
